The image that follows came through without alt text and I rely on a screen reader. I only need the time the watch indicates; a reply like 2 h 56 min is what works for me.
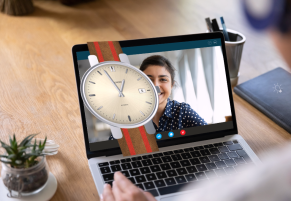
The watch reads 12 h 57 min
